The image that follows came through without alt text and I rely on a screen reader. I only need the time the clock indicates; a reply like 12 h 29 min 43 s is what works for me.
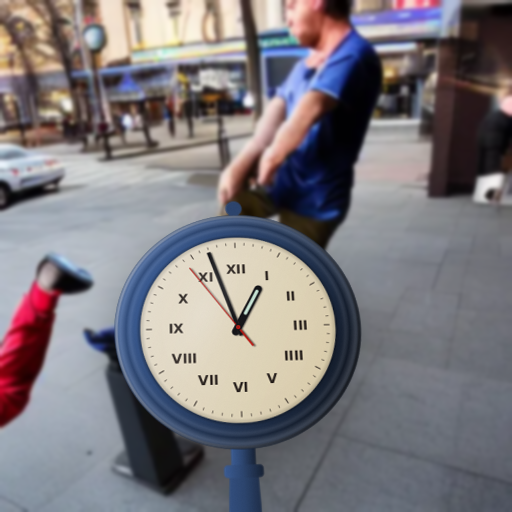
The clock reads 12 h 56 min 54 s
